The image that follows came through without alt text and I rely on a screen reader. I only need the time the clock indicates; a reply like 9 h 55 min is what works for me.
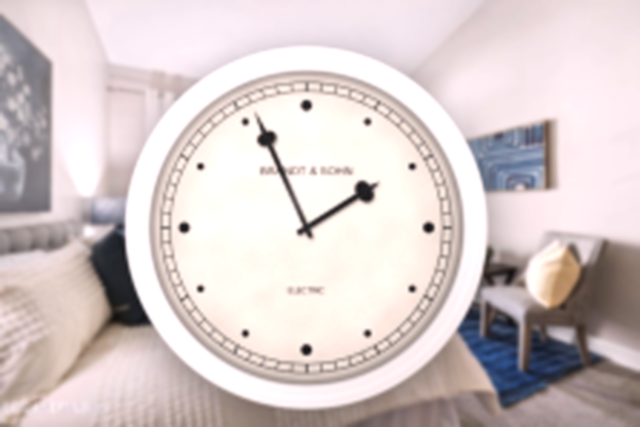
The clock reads 1 h 56 min
